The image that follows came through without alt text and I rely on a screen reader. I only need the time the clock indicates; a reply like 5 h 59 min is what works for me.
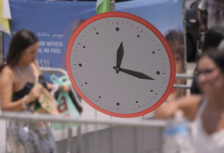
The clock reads 12 h 17 min
